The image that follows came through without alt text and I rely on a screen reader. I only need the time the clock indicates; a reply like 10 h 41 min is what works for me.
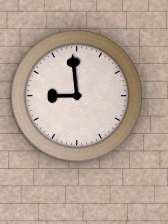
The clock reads 8 h 59 min
